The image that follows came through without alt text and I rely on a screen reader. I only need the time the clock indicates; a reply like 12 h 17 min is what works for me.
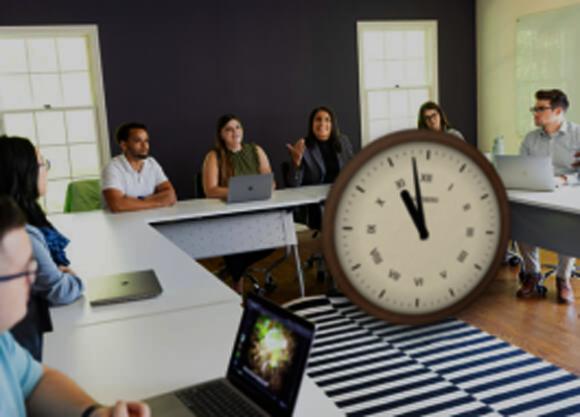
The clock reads 10 h 58 min
